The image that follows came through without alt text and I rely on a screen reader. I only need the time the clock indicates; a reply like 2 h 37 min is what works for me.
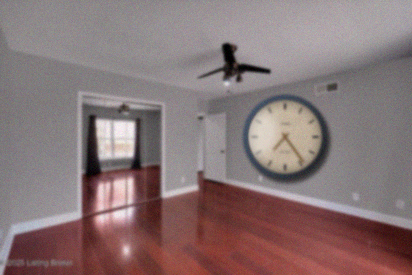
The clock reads 7 h 24 min
